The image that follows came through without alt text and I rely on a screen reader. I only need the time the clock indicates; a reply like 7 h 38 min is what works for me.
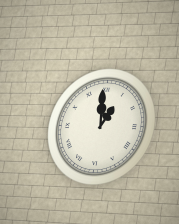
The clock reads 12 h 59 min
